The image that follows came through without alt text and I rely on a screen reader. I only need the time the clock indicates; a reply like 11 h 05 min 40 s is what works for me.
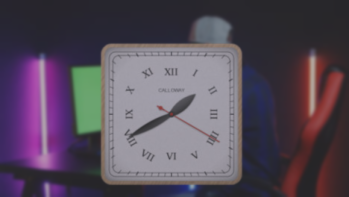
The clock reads 1 h 40 min 20 s
